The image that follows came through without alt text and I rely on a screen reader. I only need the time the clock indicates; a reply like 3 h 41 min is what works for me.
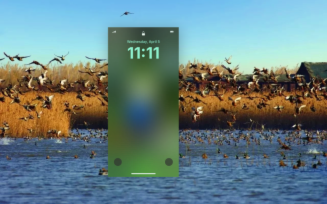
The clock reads 11 h 11 min
